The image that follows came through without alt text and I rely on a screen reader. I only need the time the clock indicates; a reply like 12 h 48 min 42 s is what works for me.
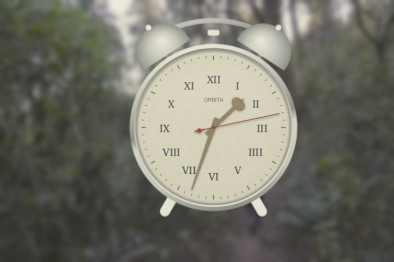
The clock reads 1 h 33 min 13 s
